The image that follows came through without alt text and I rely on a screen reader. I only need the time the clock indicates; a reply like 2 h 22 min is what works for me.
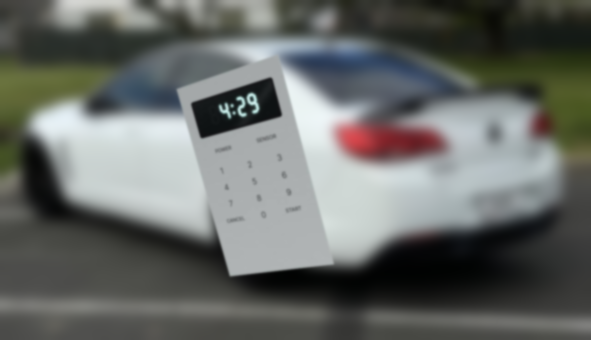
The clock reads 4 h 29 min
